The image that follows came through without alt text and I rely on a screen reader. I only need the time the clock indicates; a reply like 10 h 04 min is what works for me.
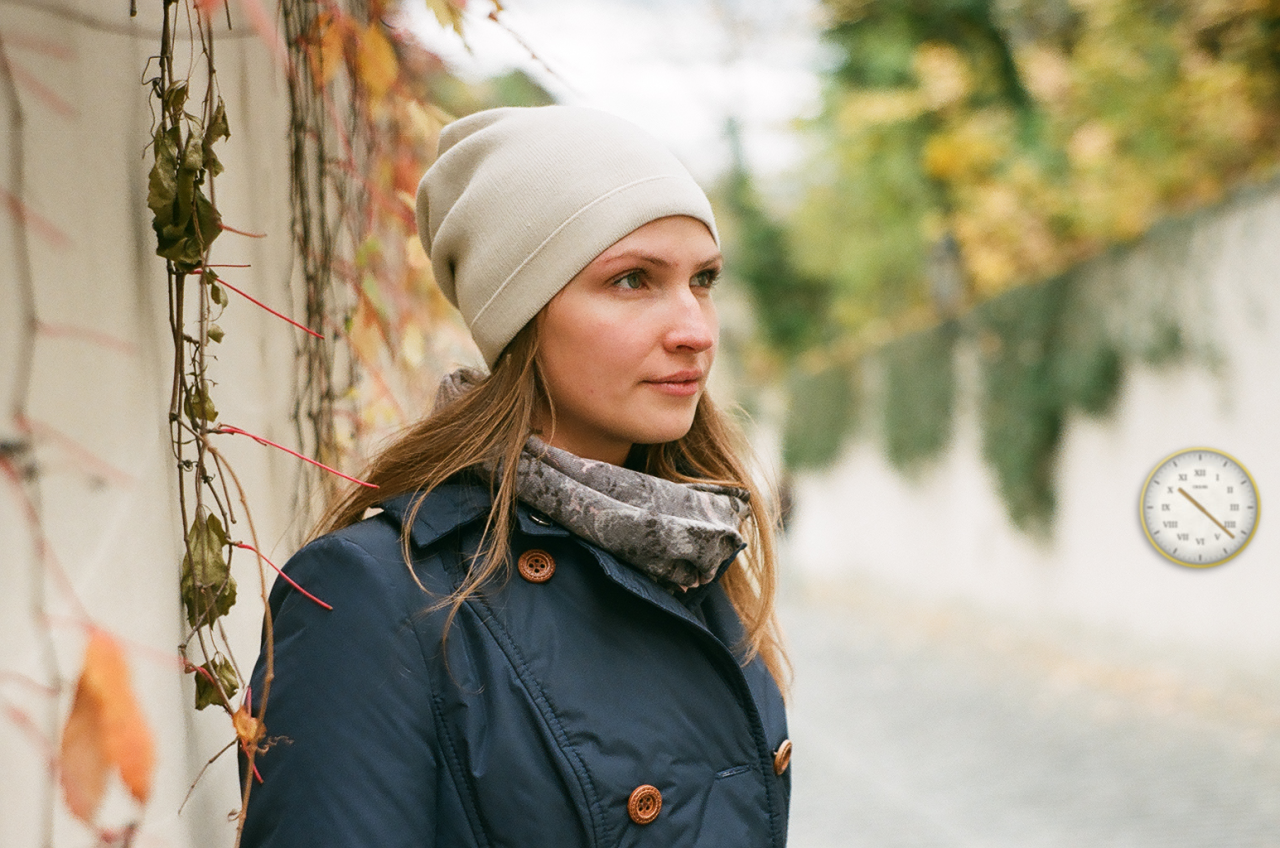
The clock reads 10 h 22 min
